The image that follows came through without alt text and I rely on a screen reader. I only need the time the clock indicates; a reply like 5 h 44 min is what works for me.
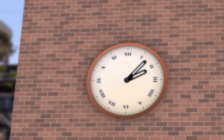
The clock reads 2 h 07 min
